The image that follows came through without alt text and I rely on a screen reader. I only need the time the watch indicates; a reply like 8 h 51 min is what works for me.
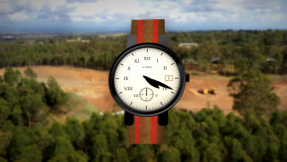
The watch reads 4 h 19 min
